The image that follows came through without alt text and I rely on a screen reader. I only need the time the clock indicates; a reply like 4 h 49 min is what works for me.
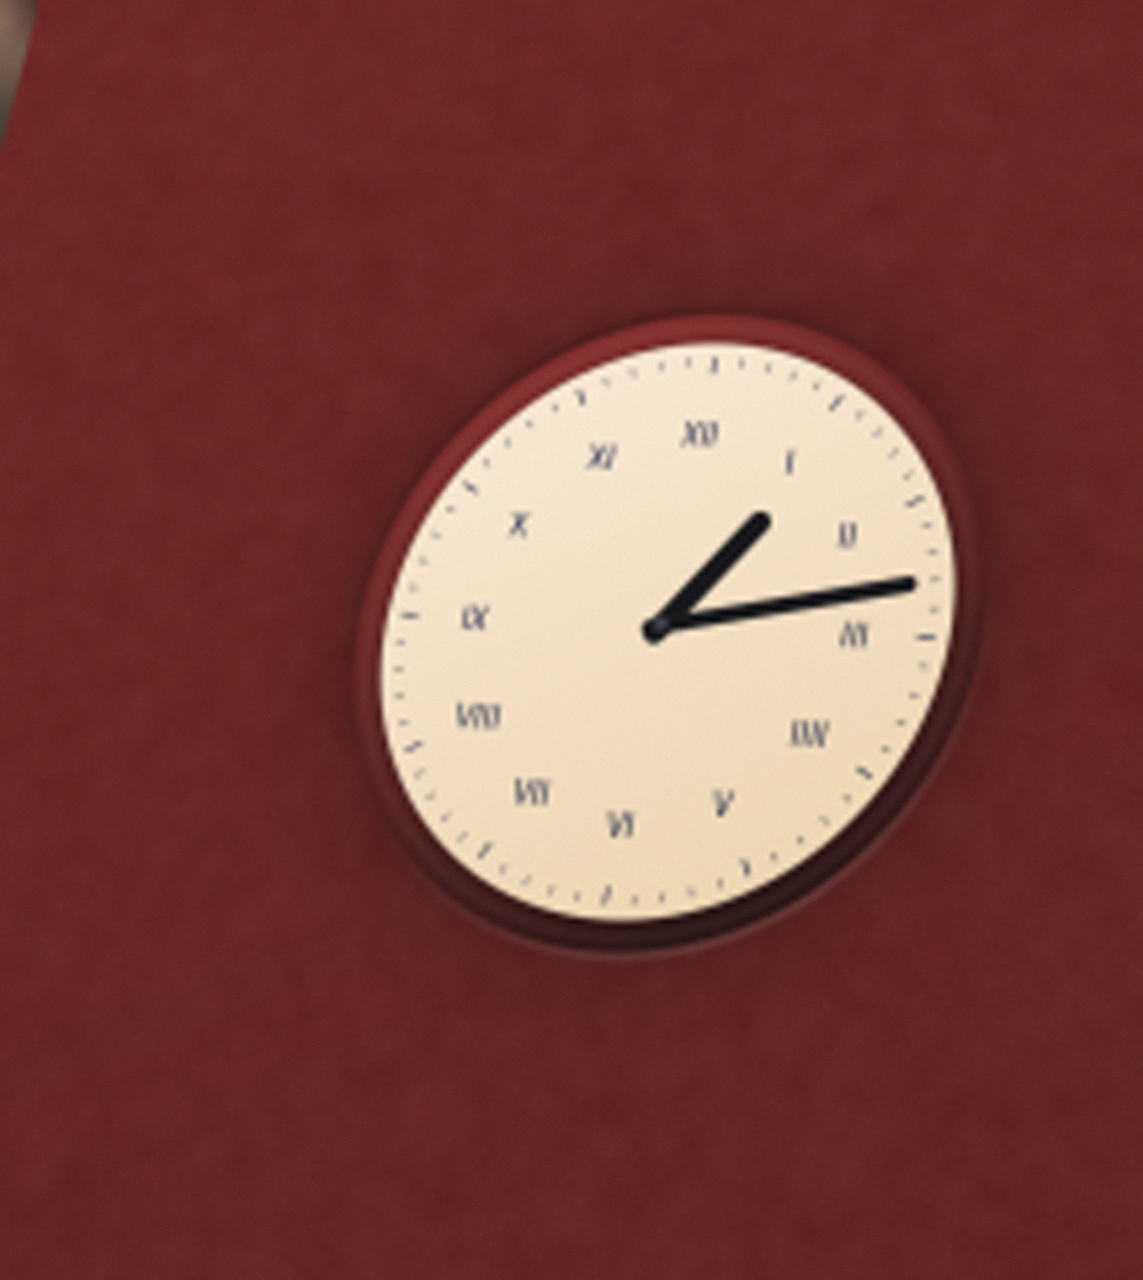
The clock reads 1 h 13 min
